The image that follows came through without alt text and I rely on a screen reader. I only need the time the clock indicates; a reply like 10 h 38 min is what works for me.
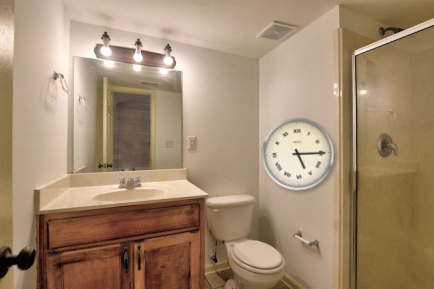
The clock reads 5 h 15 min
